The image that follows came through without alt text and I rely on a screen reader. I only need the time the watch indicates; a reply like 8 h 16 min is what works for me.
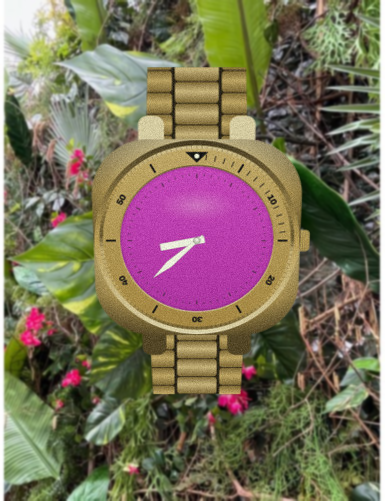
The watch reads 8 h 38 min
